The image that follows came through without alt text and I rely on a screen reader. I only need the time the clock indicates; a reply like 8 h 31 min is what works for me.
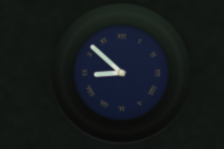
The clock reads 8 h 52 min
